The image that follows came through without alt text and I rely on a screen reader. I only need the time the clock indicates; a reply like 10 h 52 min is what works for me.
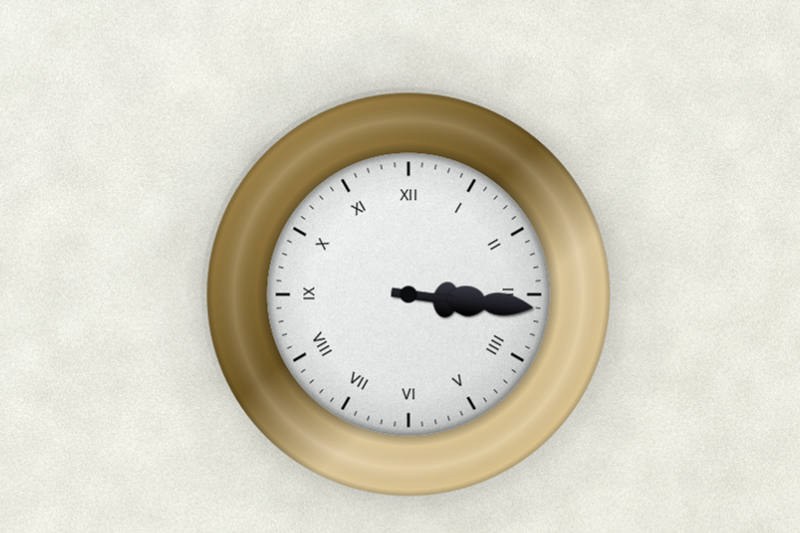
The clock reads 3 h 16 min
